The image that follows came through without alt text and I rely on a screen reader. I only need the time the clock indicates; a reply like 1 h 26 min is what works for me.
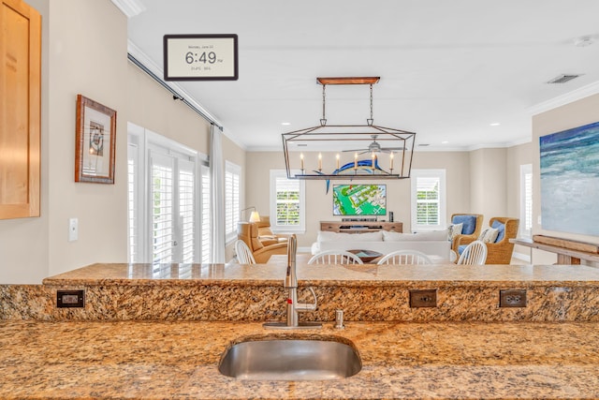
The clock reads 6 h 49 min
